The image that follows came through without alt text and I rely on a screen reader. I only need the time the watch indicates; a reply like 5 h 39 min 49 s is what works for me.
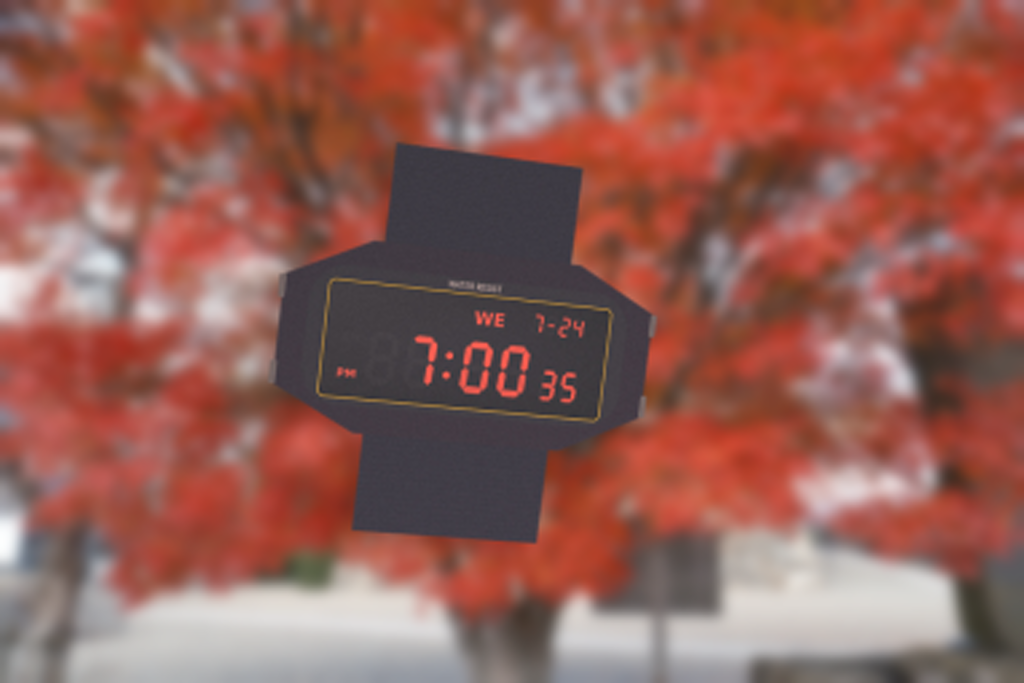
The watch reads 7 h 00 min 35 s
